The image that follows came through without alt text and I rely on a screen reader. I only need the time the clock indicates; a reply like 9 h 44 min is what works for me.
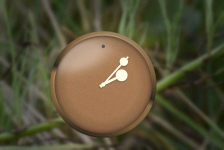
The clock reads 2 h 07 min
